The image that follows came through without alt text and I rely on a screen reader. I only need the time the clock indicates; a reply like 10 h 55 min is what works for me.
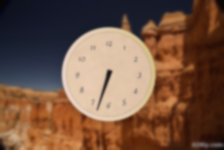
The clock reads 6 h 33 min
